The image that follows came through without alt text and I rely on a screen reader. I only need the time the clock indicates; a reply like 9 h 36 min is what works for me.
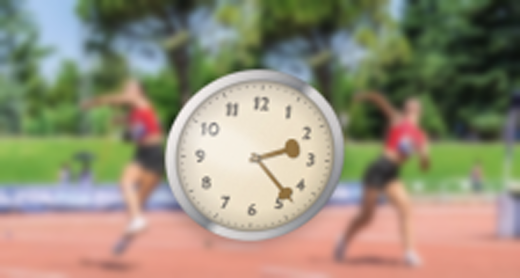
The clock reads 2 h 23 min
